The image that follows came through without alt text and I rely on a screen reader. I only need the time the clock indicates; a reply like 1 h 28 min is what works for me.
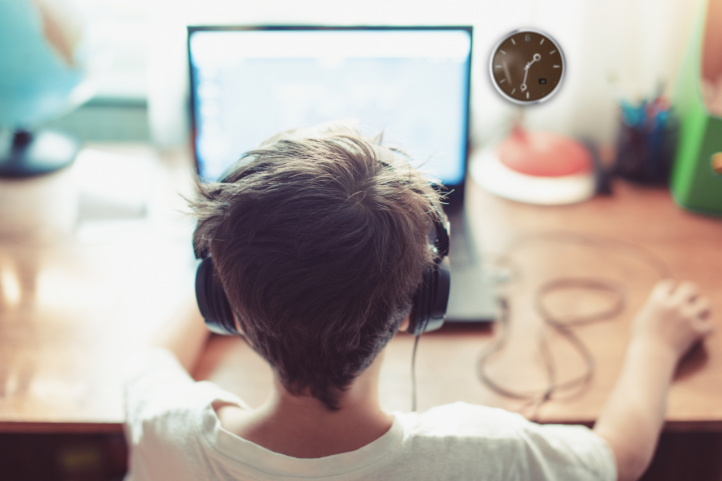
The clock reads 1 h 32 min
